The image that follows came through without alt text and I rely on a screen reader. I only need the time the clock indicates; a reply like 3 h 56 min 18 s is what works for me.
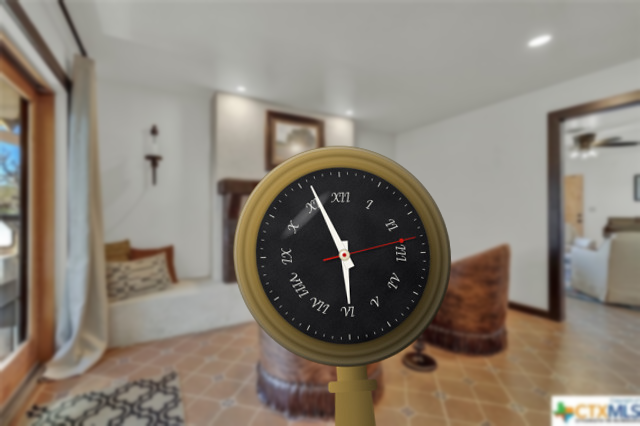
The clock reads 5 h 56 min 13 s
